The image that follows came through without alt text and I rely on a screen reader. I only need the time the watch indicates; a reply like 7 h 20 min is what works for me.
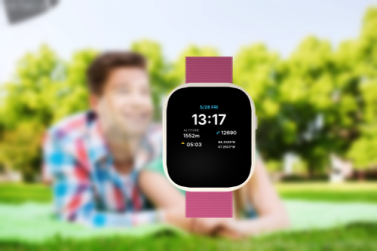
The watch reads 13 h 17 min
